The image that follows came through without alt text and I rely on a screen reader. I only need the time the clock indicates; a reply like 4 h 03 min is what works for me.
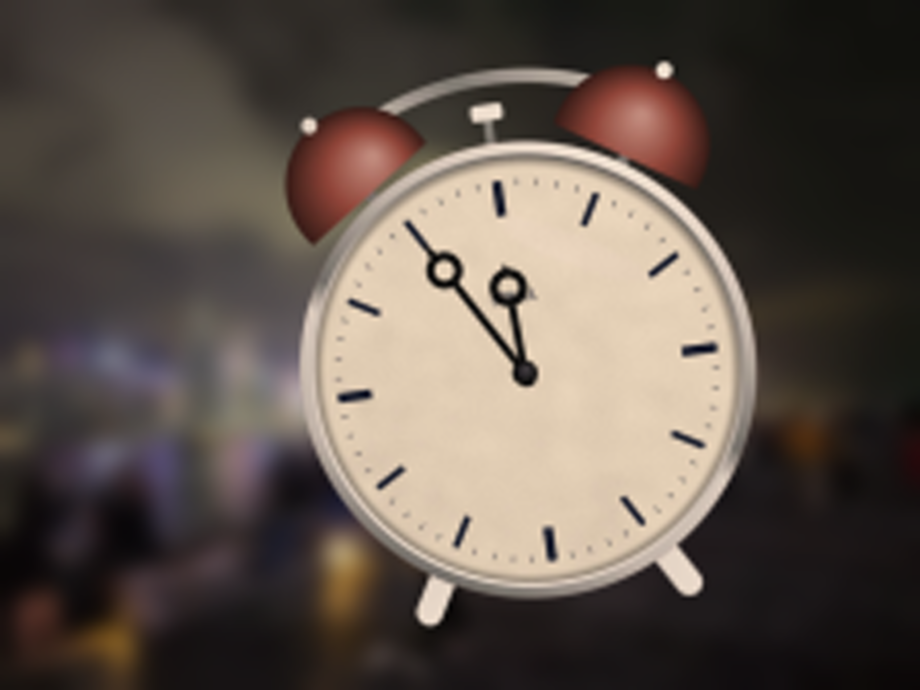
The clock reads 11 h 55 min
